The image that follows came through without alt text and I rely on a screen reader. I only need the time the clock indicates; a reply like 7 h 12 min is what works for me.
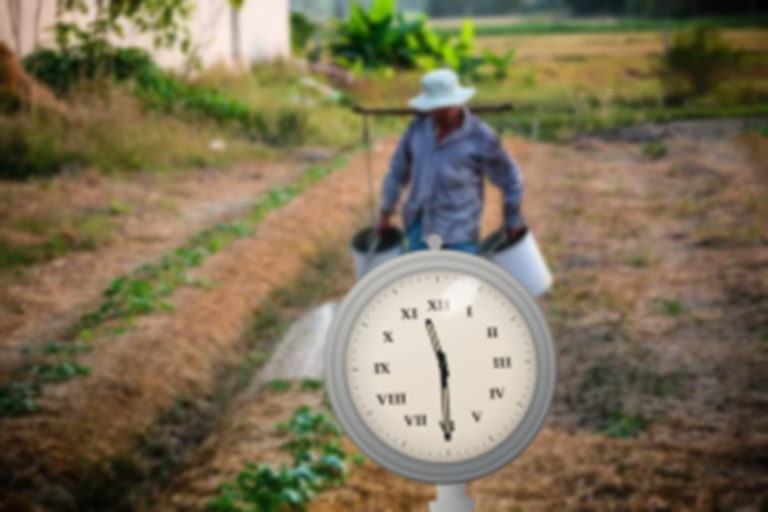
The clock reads 11 h 30 min
